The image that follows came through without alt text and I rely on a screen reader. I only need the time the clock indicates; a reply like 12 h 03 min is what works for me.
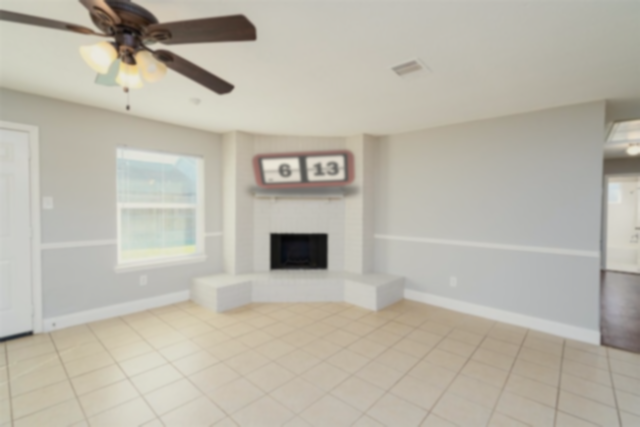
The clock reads 6 h 13 min
